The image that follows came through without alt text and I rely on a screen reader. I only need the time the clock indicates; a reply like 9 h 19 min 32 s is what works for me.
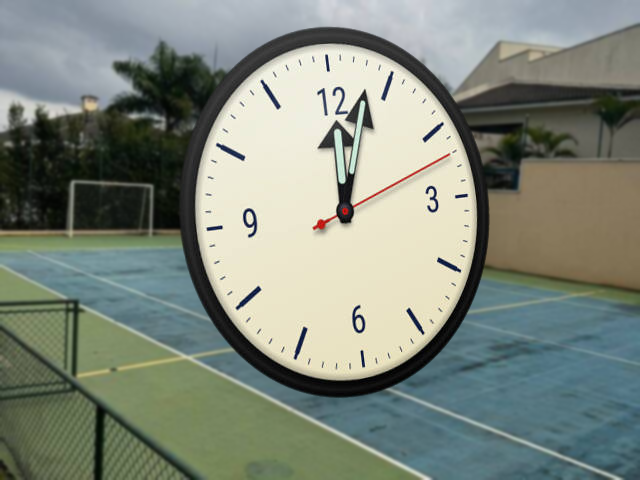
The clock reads 12 h 03 min 12 s
